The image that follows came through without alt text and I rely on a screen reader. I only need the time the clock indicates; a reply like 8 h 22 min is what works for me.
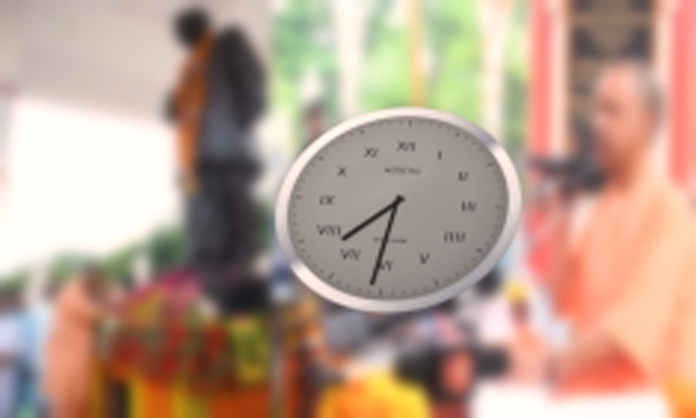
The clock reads 7 h 31 min
